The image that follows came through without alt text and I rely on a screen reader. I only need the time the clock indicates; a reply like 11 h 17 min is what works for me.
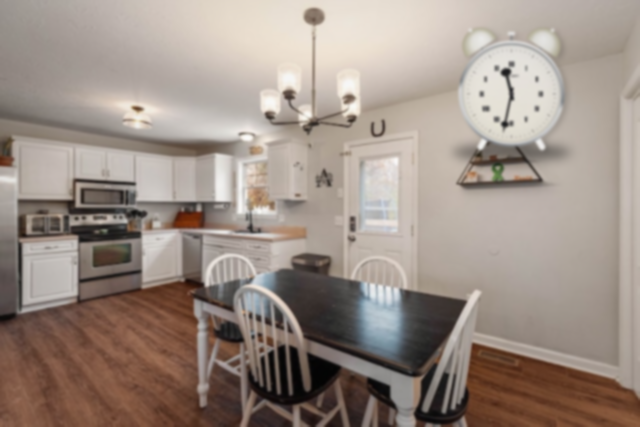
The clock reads 11 h 32 min
